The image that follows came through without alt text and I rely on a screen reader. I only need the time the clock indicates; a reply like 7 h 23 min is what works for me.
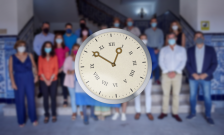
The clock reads 12 h 51 min
